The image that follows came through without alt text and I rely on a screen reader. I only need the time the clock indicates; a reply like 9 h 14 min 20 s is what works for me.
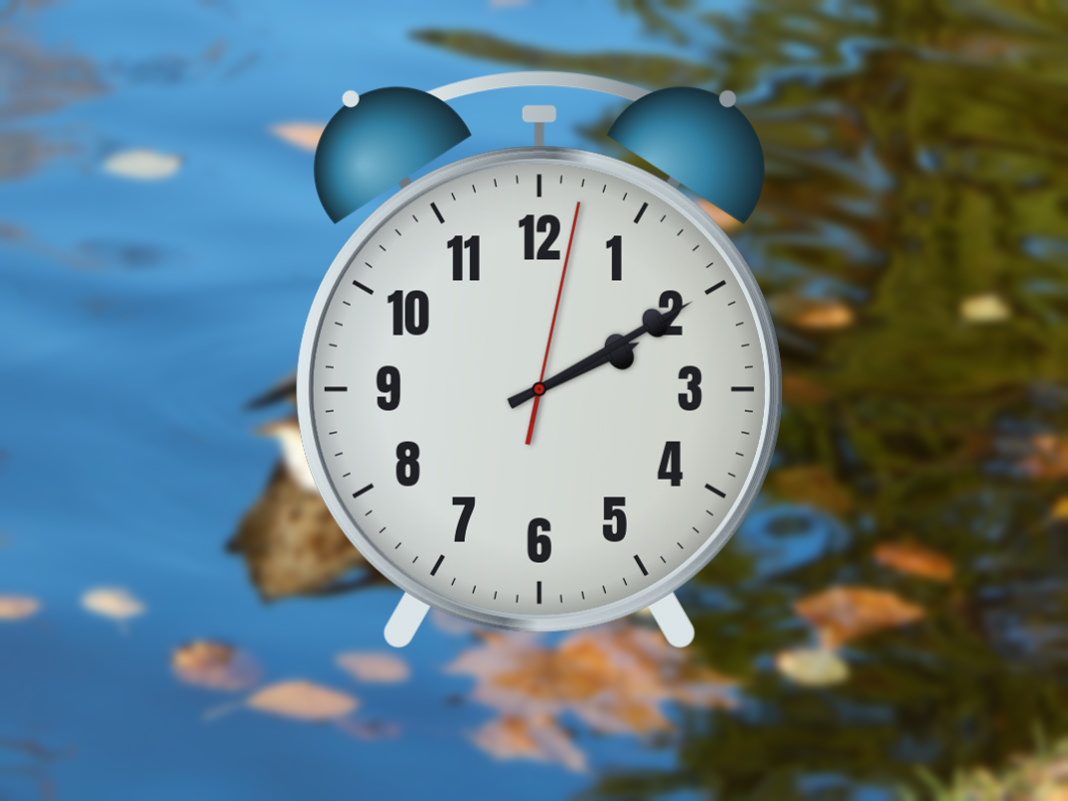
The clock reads 2 h 10 min 02 s
